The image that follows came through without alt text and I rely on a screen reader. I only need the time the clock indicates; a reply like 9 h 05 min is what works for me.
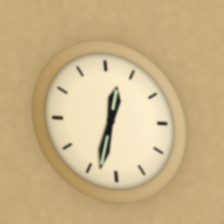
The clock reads 12 h 33 min
